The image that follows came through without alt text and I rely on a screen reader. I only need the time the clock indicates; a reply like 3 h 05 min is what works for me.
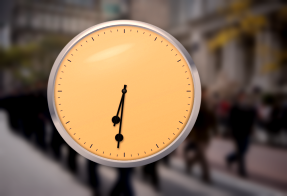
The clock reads 6 h 31 min
